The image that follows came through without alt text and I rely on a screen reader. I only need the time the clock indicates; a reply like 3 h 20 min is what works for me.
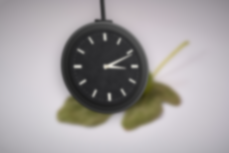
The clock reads 3 h 11 min
